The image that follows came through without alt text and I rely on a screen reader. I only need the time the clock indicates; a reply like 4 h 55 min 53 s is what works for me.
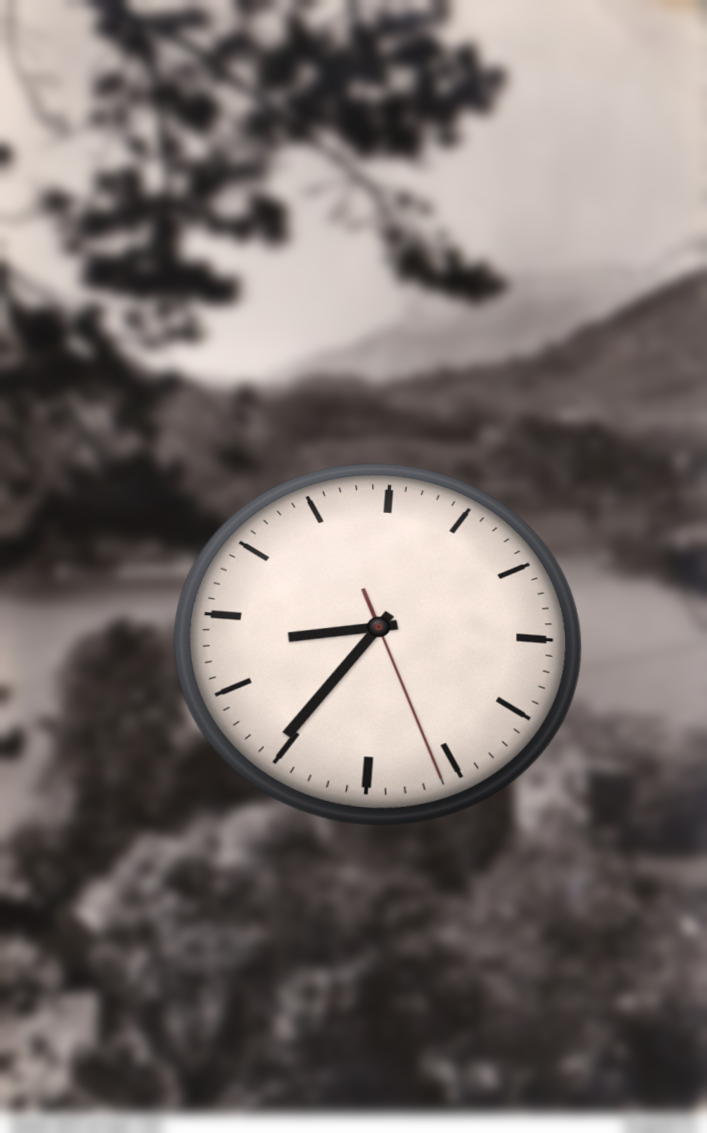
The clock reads 8 h 35 min 26 s
